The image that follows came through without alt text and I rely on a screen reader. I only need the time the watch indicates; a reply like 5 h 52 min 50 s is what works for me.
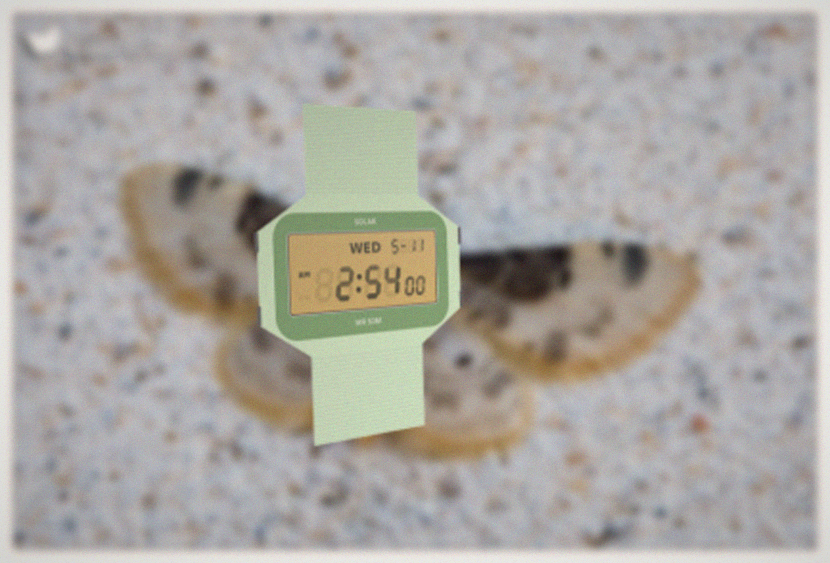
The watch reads 2 h 54 min 00 s
